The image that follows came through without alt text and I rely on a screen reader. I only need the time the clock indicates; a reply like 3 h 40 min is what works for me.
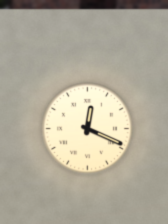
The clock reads 12 h 19 min
